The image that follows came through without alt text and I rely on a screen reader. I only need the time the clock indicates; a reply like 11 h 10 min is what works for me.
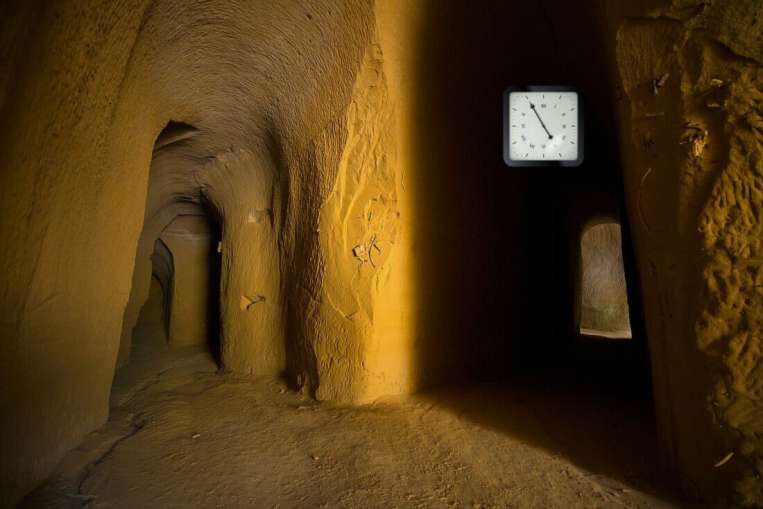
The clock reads 4 h 55 min
